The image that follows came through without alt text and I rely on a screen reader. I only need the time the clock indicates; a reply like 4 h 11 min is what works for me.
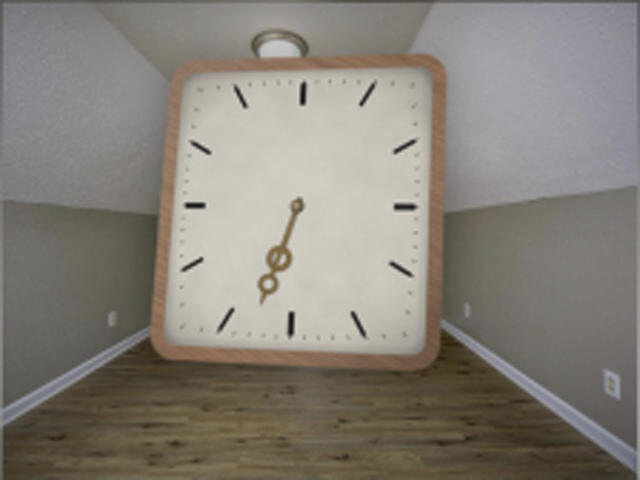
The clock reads 6 h 33 min
